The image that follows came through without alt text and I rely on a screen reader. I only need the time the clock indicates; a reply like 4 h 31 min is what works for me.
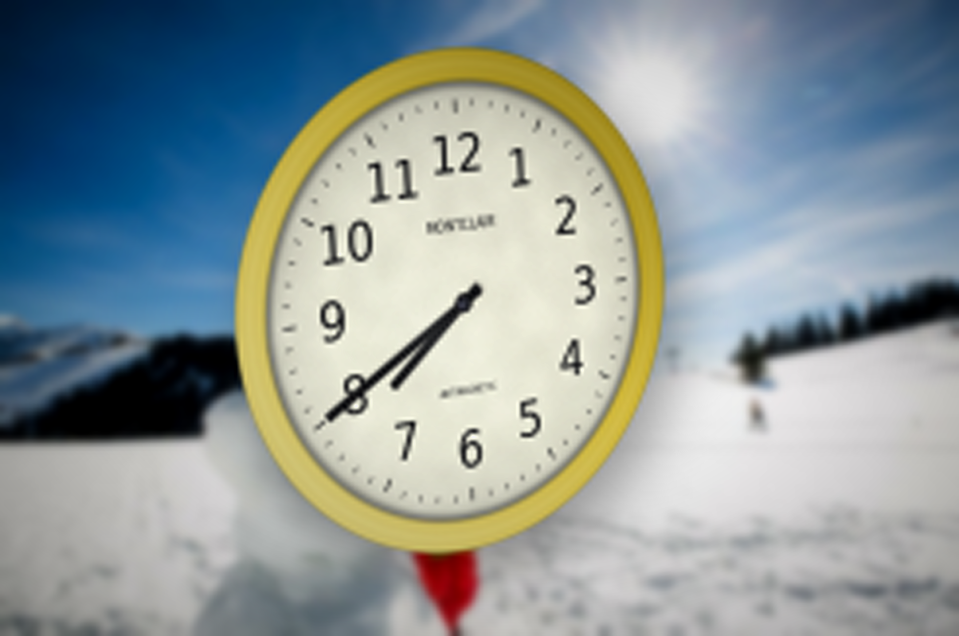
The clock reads 7 h 40 min
